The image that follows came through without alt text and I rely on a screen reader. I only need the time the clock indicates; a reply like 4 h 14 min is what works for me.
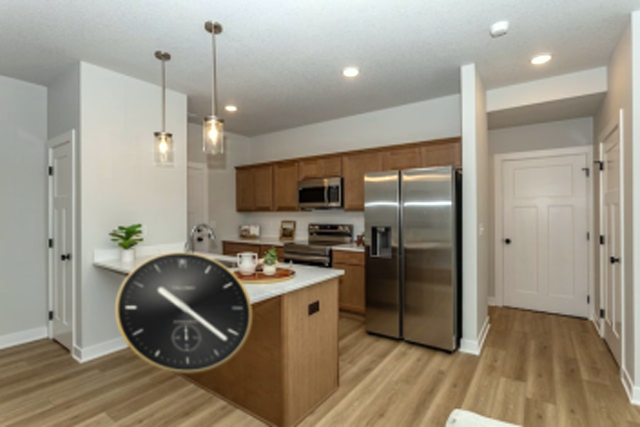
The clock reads 10 h 22 min
